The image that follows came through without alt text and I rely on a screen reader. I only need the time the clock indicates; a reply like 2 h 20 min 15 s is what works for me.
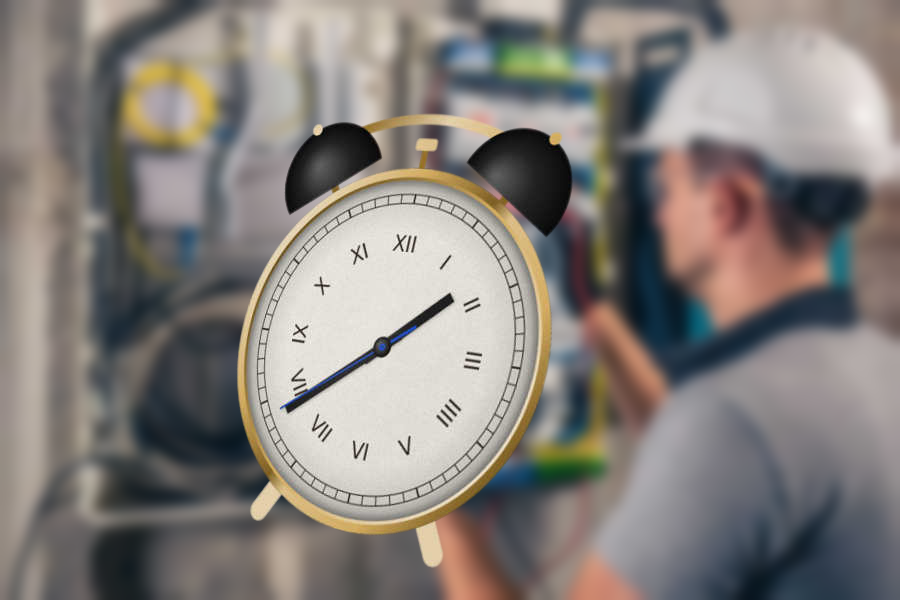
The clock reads 1 h 38 min 39 s
